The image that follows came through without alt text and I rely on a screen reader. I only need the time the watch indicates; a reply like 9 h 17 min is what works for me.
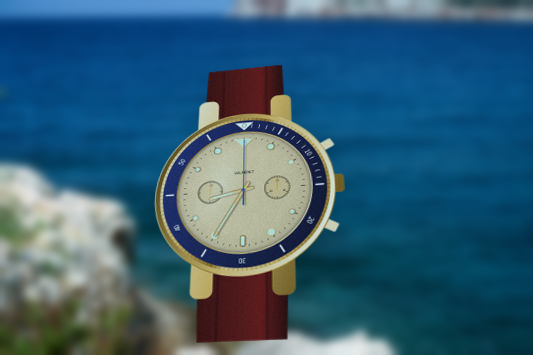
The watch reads 8 h 35 min
